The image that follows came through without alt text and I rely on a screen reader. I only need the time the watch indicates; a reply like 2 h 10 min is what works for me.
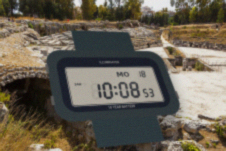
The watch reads 10 h 08 min
